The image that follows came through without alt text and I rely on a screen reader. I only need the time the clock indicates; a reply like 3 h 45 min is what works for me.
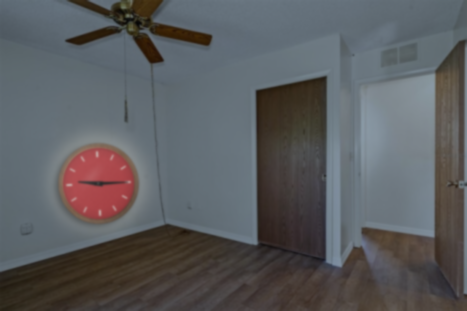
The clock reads 9 h 15 min
